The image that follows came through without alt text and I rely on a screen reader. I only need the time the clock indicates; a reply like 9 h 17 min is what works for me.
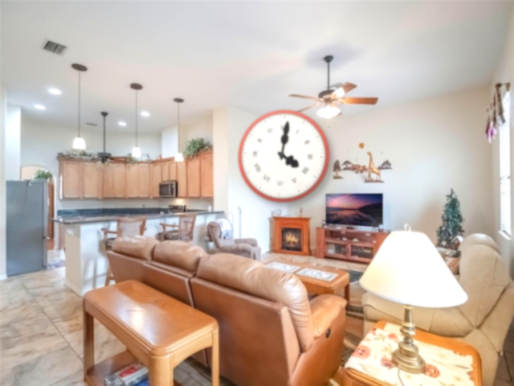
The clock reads 4 h 01 min
